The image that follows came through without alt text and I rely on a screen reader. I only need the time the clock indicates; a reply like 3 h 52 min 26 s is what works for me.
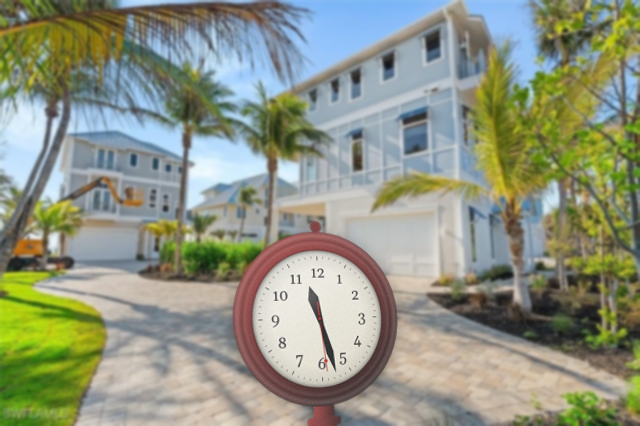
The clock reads 11 h 27 min 29 s
